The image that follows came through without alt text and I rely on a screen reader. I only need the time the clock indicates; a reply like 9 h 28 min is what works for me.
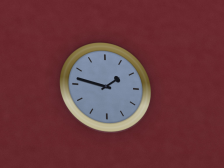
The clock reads 1 h 47 min
